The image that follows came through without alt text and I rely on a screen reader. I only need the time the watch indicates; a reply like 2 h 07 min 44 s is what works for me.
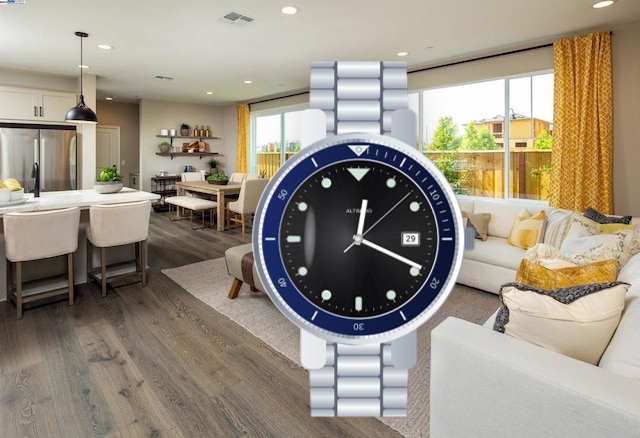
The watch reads 12 h 19 min 08 s
